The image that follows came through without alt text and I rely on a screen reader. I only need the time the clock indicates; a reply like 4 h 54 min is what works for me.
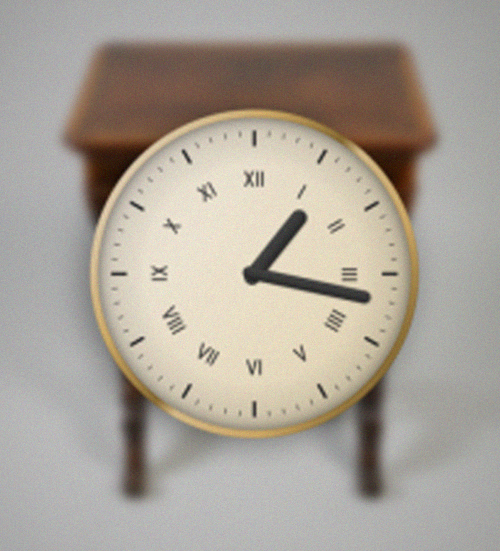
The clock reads 1 h 17 min
